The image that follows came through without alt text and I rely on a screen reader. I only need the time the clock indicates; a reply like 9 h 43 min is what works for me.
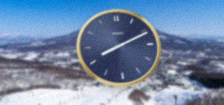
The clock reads 8 h 11 min
